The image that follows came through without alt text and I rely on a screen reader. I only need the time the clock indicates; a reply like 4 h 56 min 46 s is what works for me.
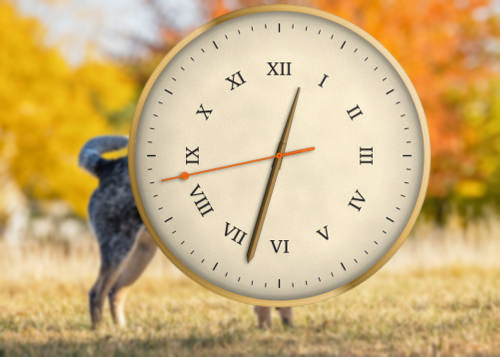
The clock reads 12 h 32 min 43 s
